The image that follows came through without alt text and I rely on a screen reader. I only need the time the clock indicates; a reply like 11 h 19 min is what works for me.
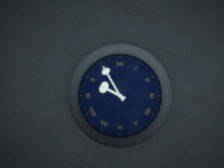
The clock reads 9 h 55 min
